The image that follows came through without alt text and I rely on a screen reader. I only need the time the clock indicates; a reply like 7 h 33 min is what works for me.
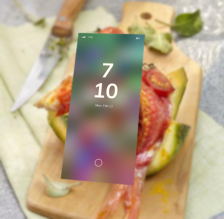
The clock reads 7 h 10 min
